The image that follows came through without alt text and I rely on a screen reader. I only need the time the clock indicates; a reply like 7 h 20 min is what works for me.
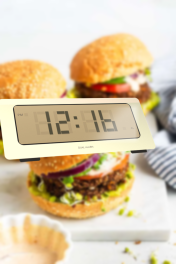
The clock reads 12 h 16 min
